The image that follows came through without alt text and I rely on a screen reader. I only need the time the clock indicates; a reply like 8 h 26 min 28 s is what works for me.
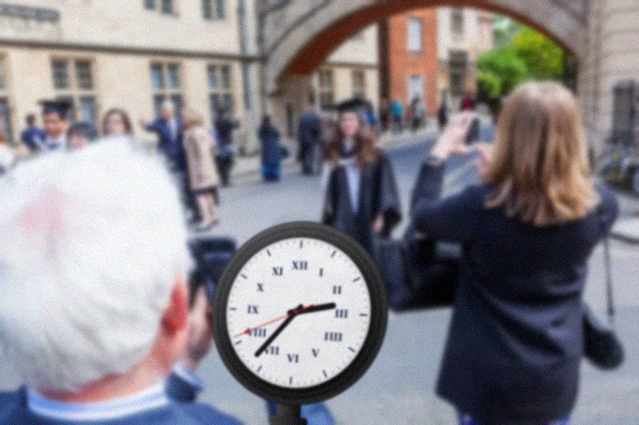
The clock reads 2 h 36 min 41 s
